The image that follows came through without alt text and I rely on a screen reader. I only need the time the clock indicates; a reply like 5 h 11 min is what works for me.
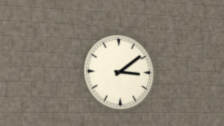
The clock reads 3 h 09 min
